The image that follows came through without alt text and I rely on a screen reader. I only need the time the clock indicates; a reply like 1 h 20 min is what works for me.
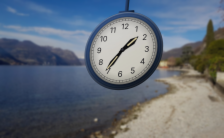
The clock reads 1 h 36 min
